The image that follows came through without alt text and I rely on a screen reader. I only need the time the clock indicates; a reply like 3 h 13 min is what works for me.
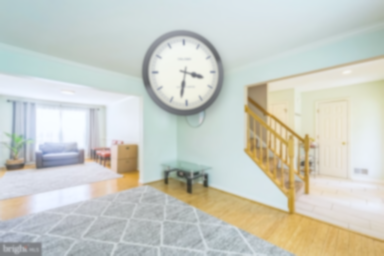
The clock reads 3 h 32 min
